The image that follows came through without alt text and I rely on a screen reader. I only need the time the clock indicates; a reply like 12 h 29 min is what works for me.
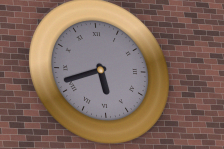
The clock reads 5 h 42 min
